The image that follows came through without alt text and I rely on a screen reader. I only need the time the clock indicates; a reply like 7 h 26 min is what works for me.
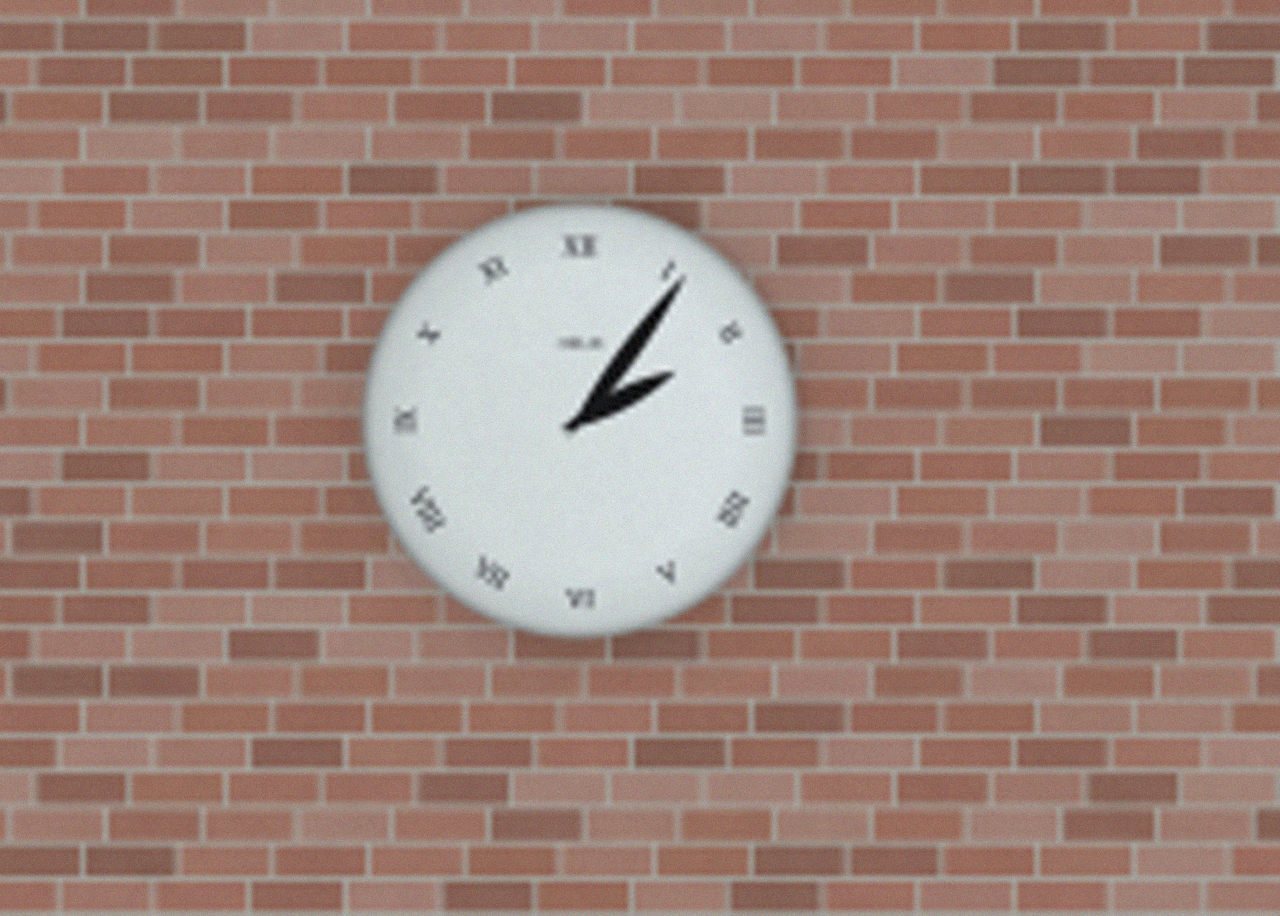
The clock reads 2 h 06 min
